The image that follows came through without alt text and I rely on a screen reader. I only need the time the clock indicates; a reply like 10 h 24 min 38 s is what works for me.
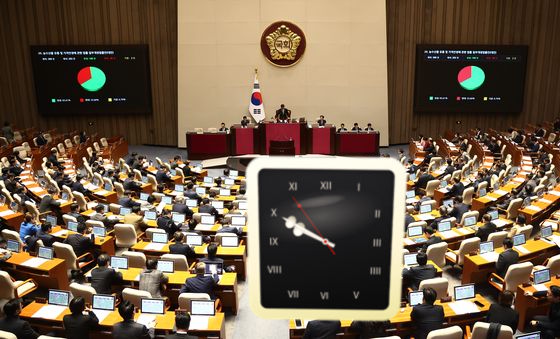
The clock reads 9 h 49 min 54 s
